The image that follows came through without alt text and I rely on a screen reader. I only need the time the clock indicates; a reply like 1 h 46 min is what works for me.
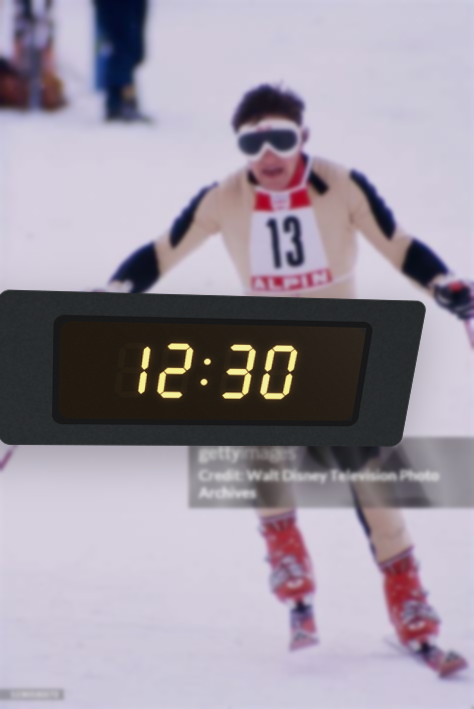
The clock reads 12 h 30 min
